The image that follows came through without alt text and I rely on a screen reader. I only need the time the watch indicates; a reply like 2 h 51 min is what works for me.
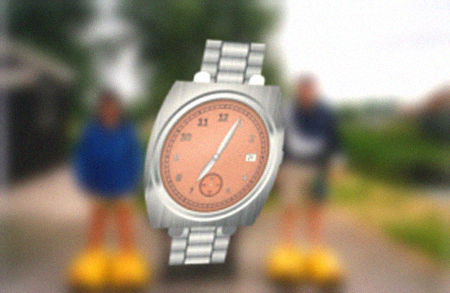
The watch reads 7 h 04 min
